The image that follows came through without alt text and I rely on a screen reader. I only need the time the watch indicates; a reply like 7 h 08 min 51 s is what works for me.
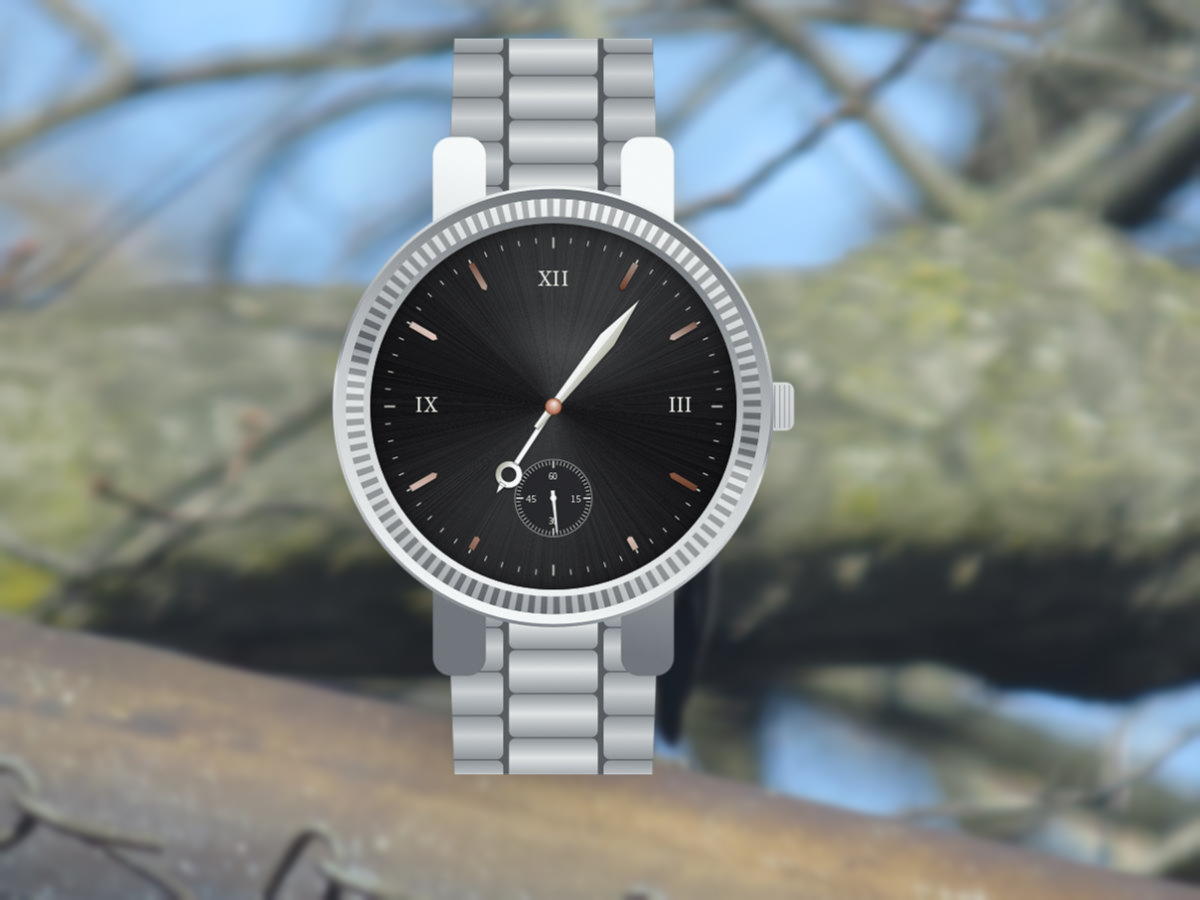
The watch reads 7 h 06 min 29 s
